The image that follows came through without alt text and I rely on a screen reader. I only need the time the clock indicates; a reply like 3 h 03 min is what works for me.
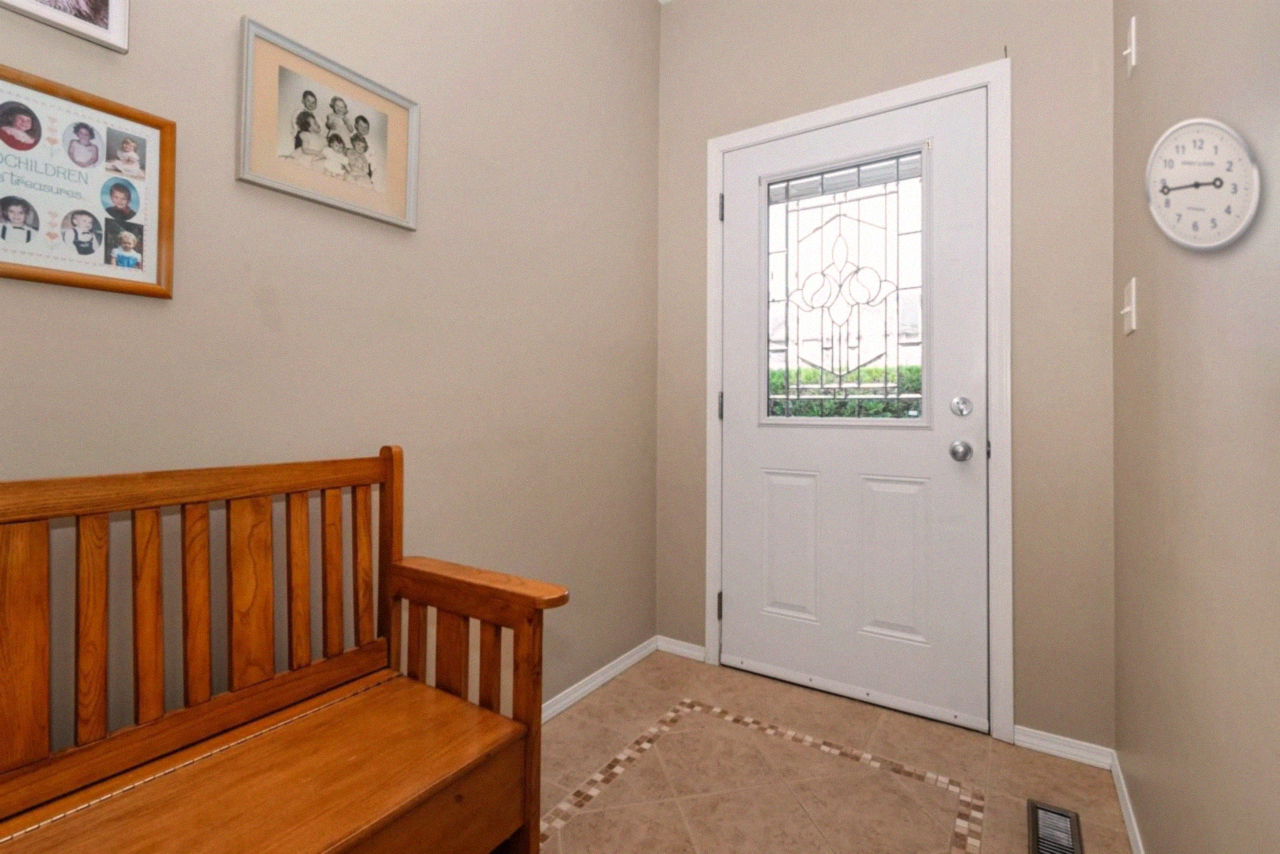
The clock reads 2 h 43 min
